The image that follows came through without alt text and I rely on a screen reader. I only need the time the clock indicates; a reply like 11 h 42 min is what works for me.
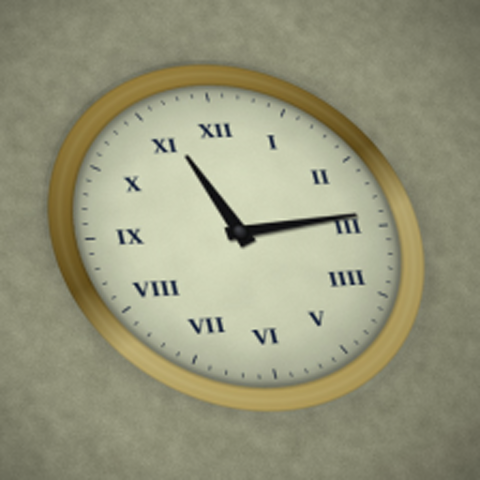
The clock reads 11 h 14 min
